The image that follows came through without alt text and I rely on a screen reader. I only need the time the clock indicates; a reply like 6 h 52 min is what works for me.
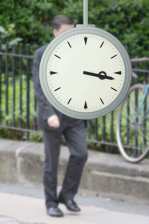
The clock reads 3 h 17 min
